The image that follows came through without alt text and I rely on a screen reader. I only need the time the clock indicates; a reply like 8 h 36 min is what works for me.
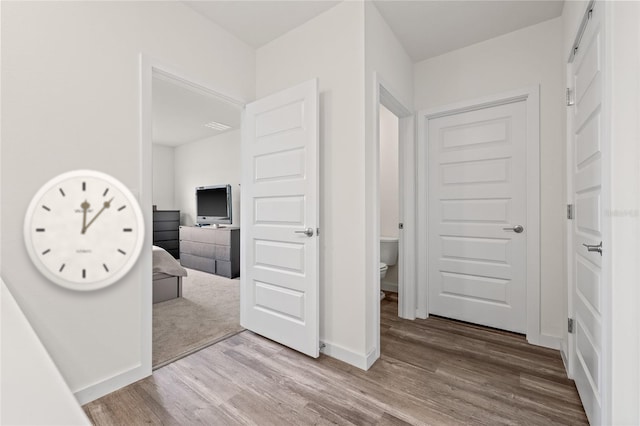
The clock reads 12 h 07 min
